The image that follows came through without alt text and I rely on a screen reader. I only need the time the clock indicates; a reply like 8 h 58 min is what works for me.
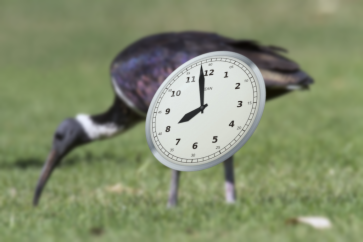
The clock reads 7 h 58 min
